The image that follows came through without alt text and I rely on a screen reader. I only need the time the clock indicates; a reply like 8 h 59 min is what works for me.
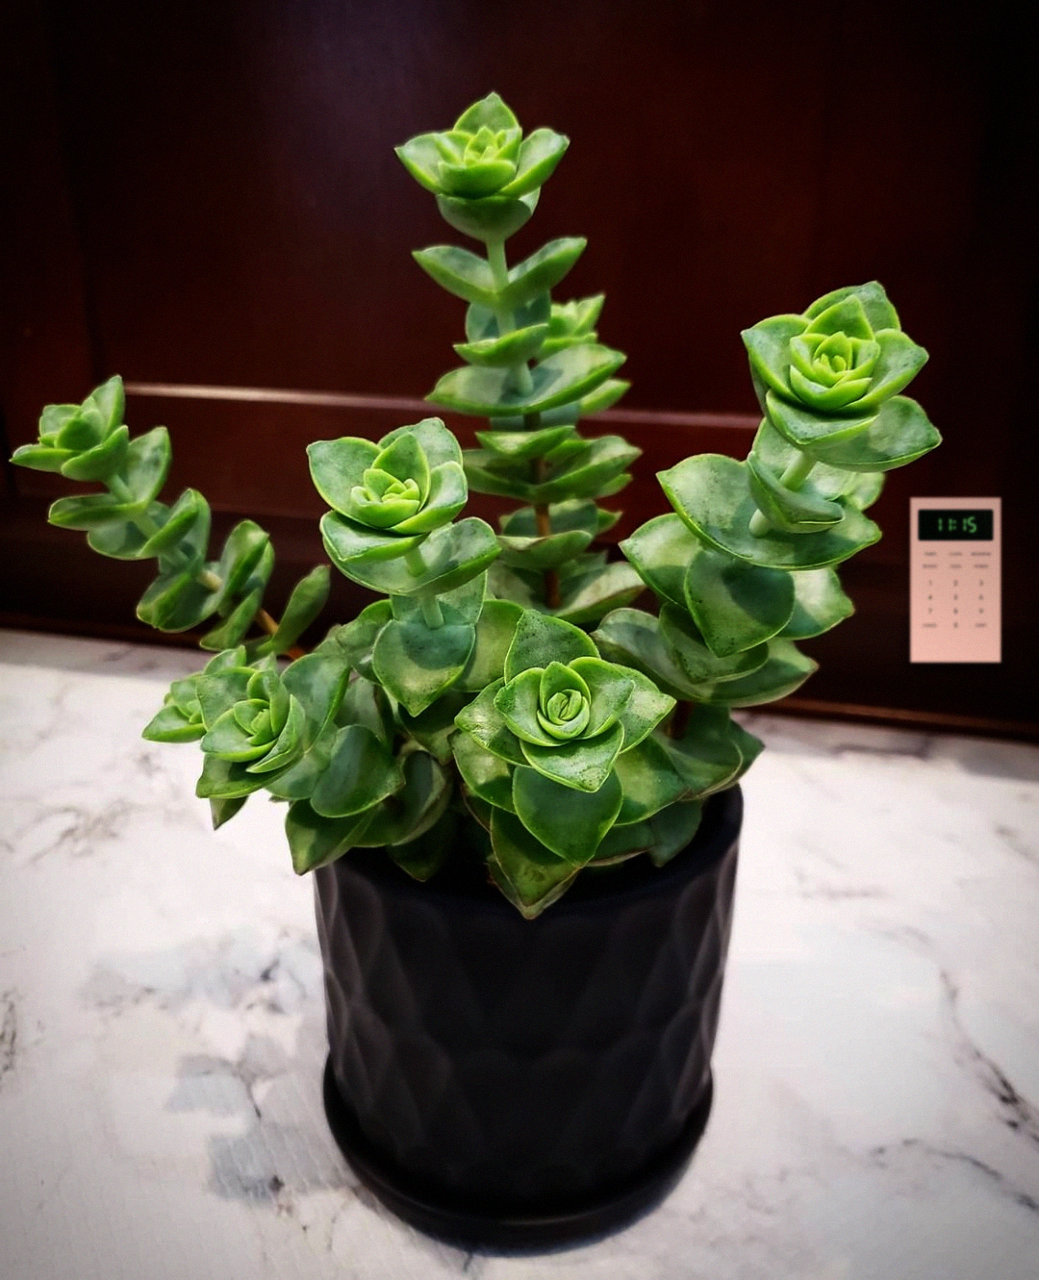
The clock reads 11 h 15 min
